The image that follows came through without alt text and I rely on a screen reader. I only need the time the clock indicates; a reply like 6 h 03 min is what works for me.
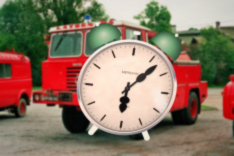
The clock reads 6 h 07 min
